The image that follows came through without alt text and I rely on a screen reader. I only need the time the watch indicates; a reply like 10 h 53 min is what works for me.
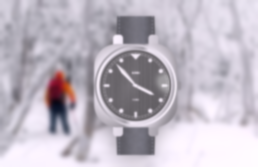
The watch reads 3 h 53 min
